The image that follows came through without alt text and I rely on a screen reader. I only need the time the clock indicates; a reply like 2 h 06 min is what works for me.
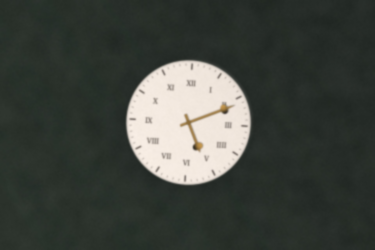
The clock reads 5 h 11 min
